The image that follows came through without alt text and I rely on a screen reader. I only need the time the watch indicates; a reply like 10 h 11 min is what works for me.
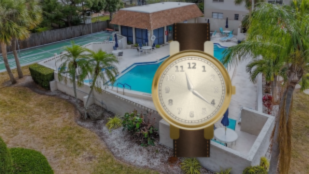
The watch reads 11 h 21 min
